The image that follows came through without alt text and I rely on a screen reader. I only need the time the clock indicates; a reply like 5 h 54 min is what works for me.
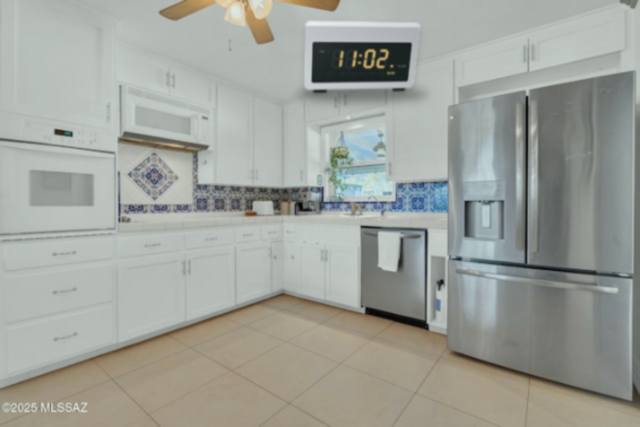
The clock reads 11 h 02 min
